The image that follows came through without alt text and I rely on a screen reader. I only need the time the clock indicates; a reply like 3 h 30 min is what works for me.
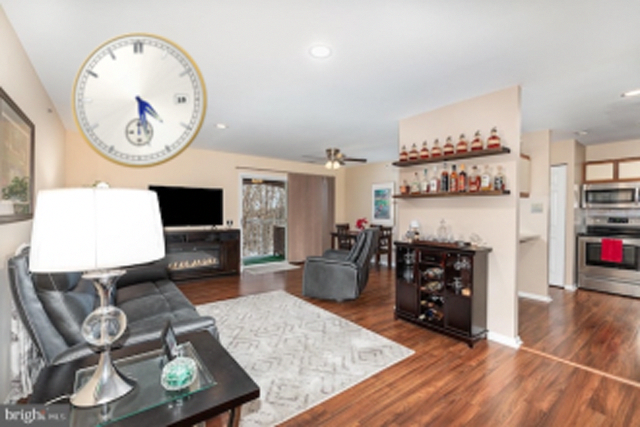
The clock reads 4 h 28 min
